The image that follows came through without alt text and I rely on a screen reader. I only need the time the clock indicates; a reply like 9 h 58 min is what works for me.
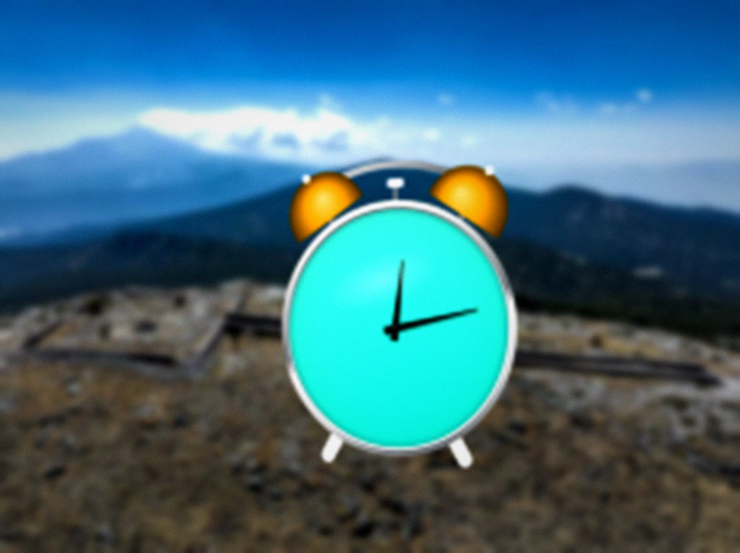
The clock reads 12 h 13 min
